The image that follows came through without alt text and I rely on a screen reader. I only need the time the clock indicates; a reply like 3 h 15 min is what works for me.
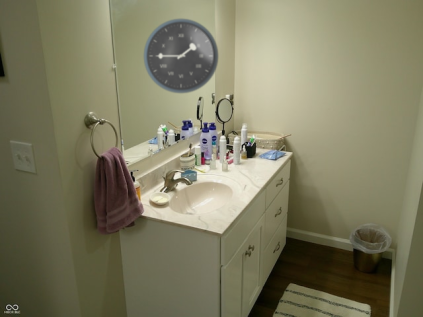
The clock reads 1 h 45 min
